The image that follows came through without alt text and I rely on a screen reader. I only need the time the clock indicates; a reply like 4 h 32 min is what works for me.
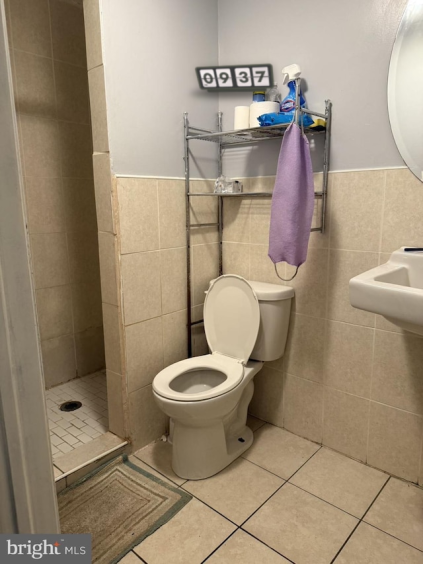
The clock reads 9 h 37 min
